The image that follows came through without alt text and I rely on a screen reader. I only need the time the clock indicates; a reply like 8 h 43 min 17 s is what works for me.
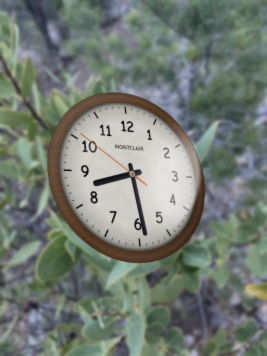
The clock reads 8 h 28 min 51 s
